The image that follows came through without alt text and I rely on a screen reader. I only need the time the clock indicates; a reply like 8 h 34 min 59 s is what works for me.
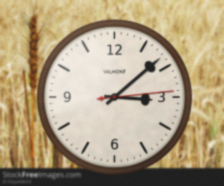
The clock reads 3 h 08 min 14 s
